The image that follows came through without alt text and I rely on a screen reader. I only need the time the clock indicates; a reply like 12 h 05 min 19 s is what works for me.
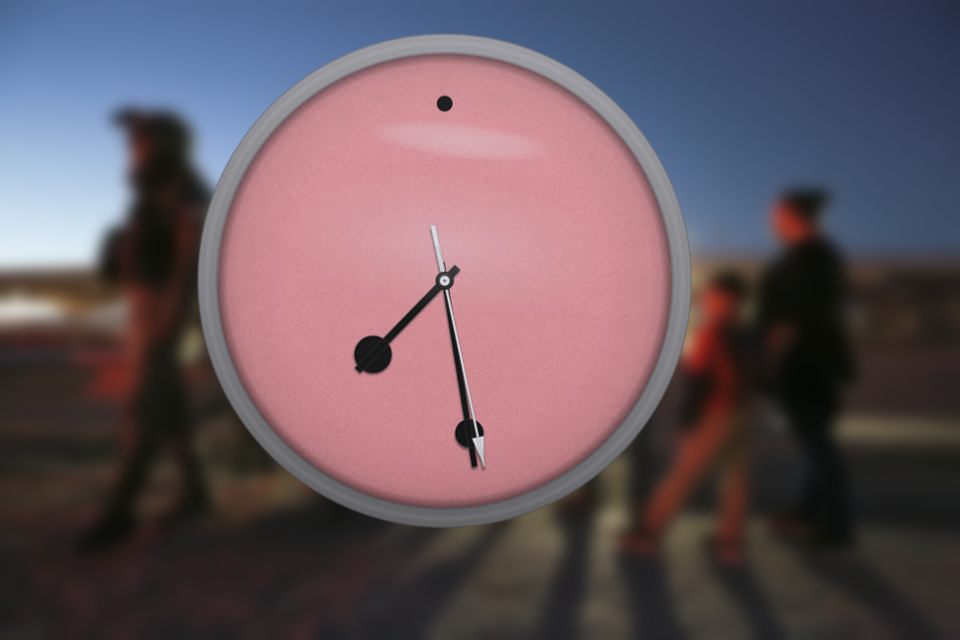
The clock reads 7 h 28 min 28 s
